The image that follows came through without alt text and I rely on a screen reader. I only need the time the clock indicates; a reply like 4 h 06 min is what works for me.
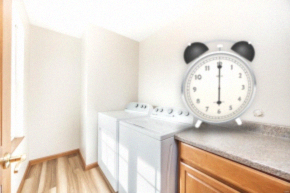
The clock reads 6 h 00 min
